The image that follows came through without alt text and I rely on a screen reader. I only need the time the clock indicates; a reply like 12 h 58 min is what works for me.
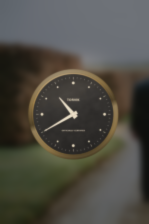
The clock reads 10 h 40 min
